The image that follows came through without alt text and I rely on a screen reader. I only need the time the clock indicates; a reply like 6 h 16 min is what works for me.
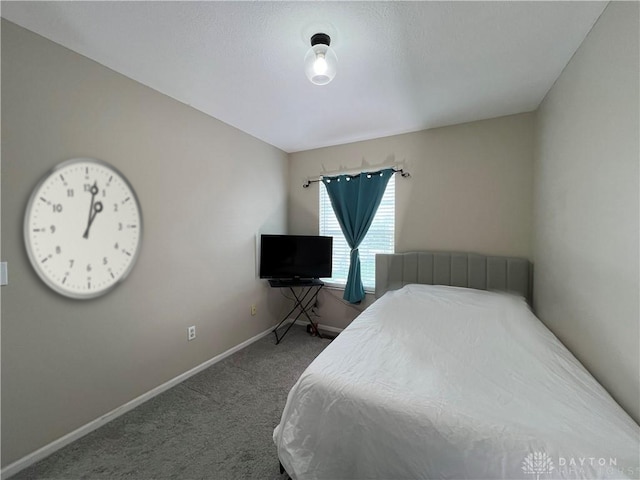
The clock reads 1 h 02 min
